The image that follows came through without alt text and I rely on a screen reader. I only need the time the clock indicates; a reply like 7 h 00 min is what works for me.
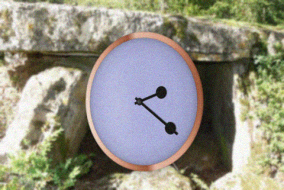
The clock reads 2 h 21 min
